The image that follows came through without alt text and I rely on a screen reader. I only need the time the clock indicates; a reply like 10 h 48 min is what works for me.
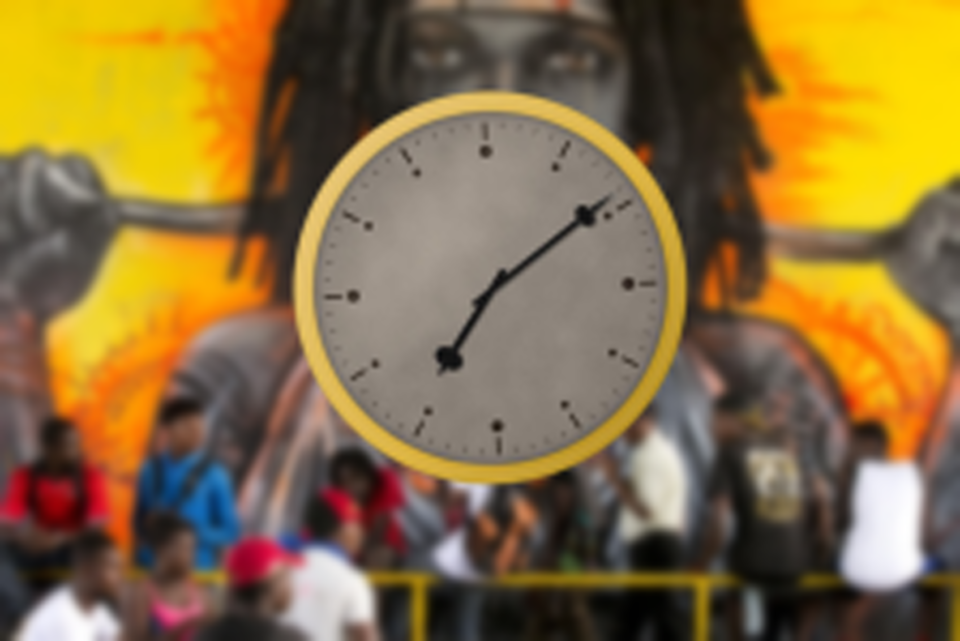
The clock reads 7 h 09 min
